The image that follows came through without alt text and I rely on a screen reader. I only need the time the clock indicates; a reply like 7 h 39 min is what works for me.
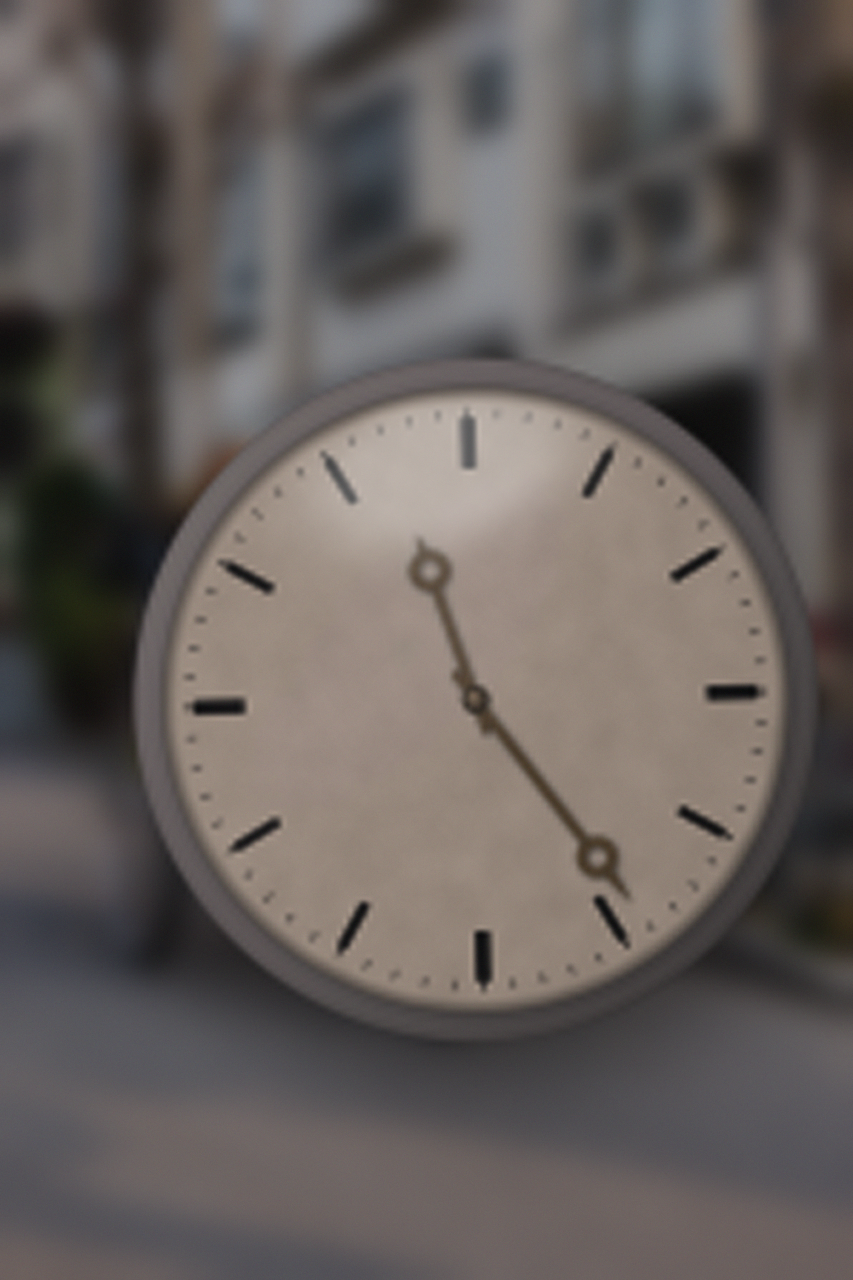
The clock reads 11 h 24 min
